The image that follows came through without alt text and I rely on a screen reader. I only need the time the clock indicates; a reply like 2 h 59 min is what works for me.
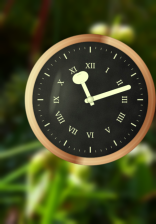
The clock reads 11 h 12 min
